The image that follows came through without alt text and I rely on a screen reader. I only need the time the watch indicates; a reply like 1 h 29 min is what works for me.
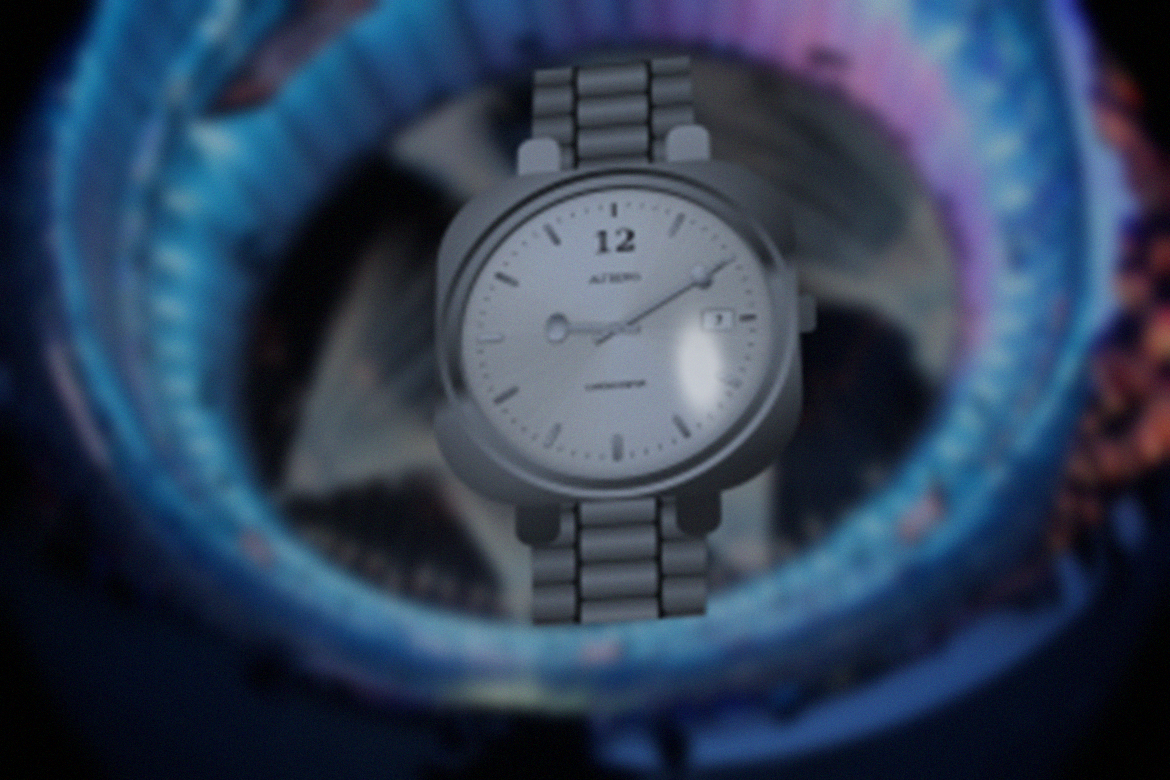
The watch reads 9 h 10 min
